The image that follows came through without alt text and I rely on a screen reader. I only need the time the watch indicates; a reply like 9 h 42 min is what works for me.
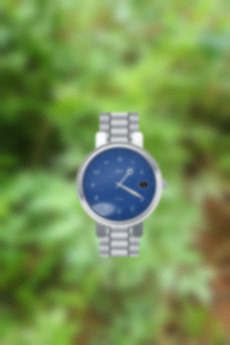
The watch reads 1 h 20 min
